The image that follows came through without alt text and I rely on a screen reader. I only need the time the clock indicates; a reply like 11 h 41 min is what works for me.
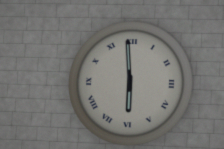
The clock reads 5 h 59 min
